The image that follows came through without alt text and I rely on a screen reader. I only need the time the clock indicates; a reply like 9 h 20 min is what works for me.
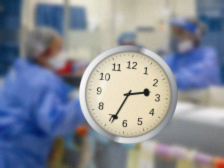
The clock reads 2 h 34 min
